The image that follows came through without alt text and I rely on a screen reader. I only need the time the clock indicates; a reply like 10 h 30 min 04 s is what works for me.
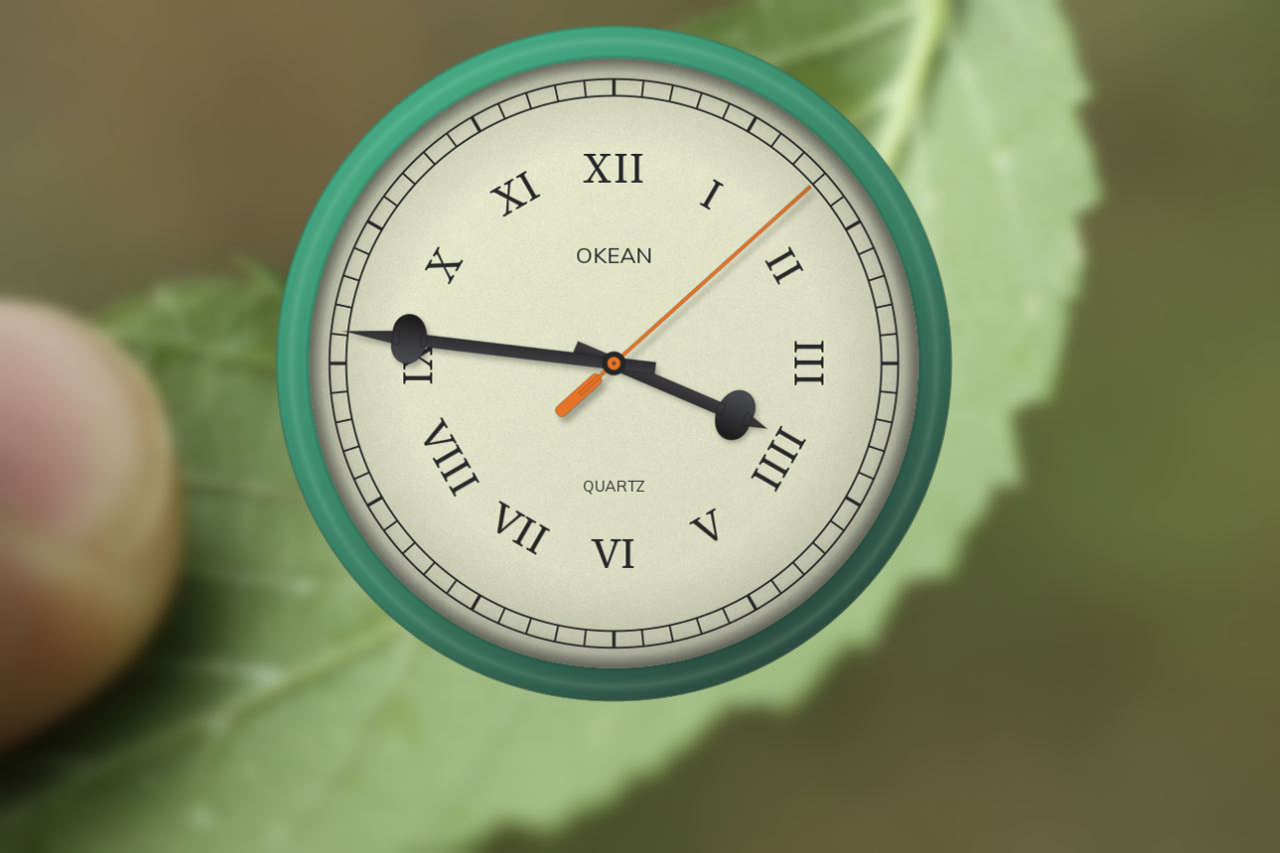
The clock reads 3 h 46 min 08 s
